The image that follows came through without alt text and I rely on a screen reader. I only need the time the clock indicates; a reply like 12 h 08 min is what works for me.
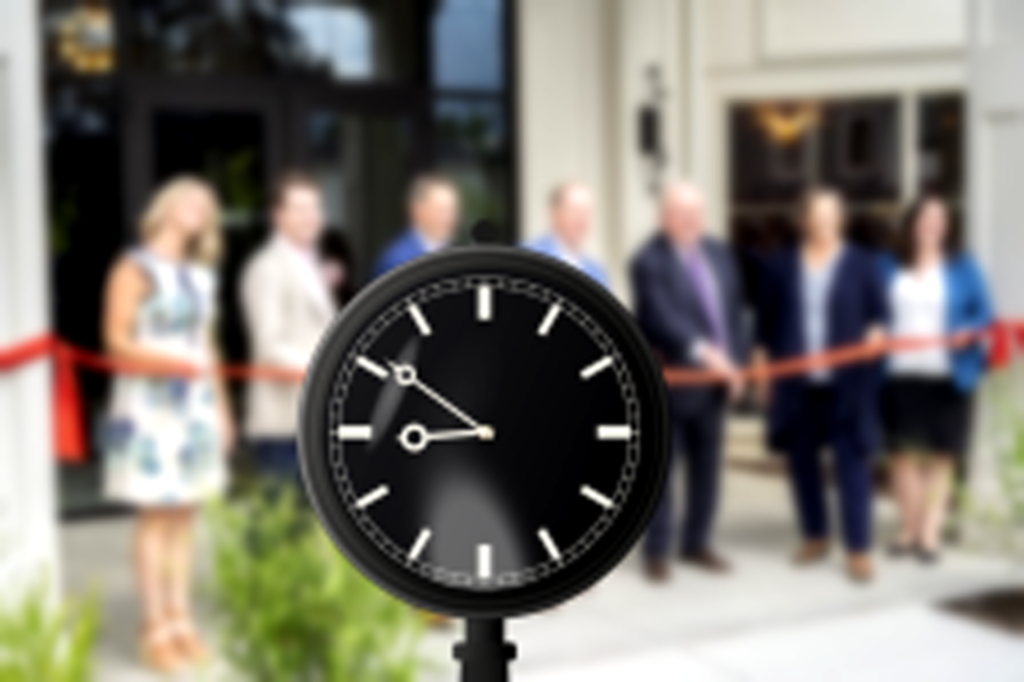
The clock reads 8 h 51 min
